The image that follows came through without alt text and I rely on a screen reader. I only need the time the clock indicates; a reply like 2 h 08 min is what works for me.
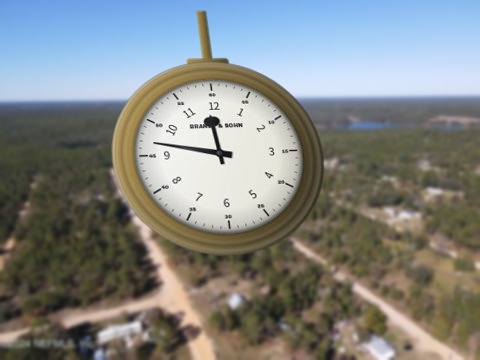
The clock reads 11 h 47 min
